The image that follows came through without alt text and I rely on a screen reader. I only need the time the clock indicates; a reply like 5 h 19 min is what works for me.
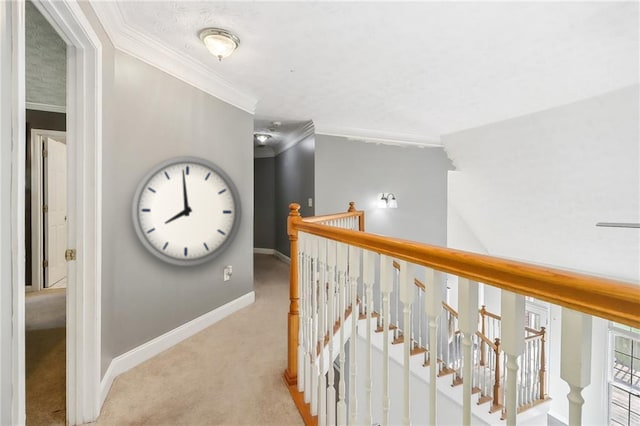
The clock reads 7 h 59 min
